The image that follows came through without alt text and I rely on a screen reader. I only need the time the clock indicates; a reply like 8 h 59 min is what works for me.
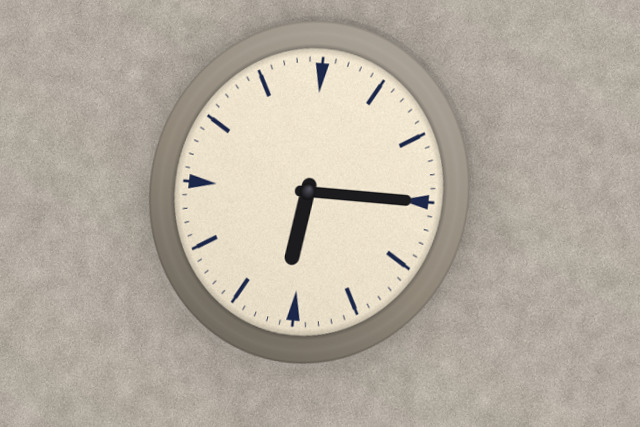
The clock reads 6 h 15 min
